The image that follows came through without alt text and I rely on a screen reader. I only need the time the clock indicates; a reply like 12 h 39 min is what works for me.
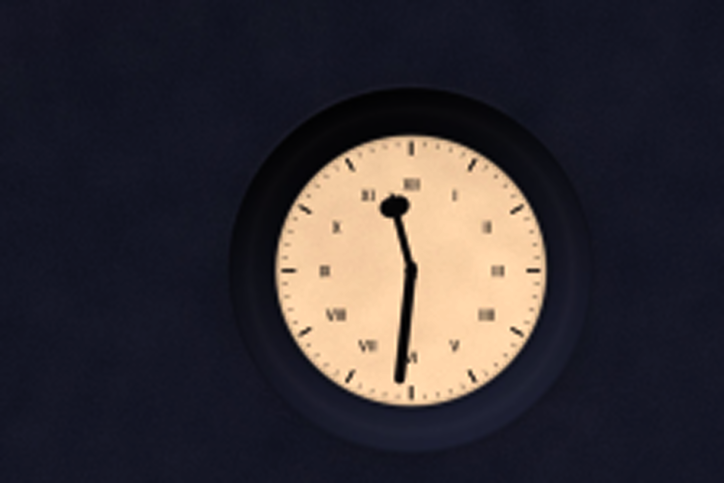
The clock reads 11 h 31 min
